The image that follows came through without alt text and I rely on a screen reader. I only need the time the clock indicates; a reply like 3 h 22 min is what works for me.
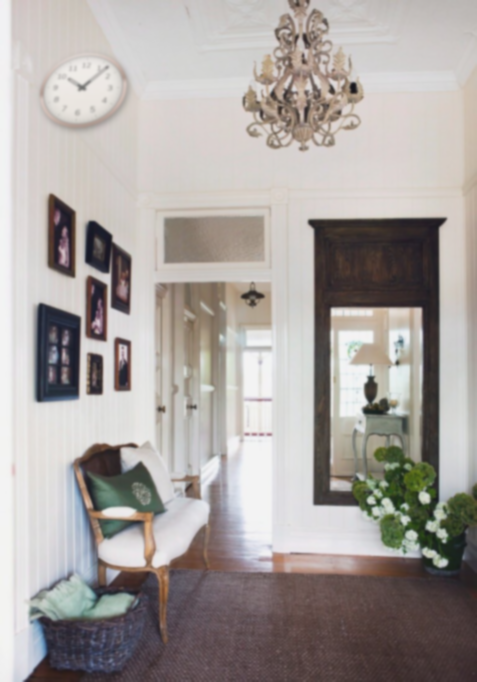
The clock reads 10 h 07 min
